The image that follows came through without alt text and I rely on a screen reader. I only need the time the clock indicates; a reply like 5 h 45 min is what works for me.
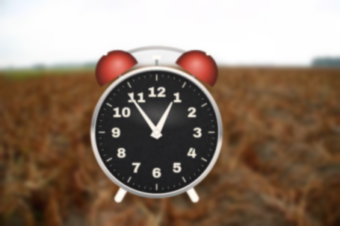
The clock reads 12 h 54 min
